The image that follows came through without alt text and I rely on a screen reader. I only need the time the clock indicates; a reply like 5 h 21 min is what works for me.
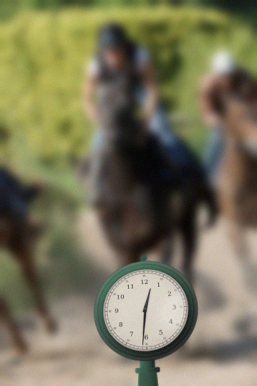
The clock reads 12 h 31 min
